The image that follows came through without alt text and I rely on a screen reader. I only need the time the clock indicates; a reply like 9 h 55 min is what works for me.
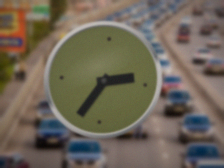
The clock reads 2 h 35 min
